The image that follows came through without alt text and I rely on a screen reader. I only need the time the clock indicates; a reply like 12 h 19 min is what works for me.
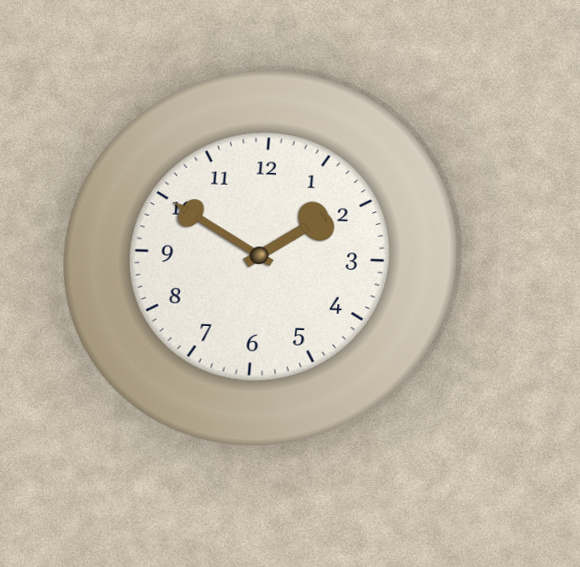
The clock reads 1 h 50 min
